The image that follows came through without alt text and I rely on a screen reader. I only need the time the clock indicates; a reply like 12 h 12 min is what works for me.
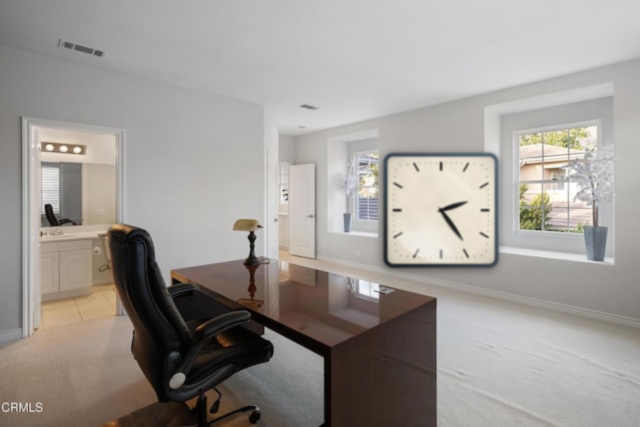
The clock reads 2 h 24 min
